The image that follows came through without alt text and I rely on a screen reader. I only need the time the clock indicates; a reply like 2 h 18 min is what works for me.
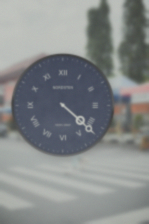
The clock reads 4 h 22 min
